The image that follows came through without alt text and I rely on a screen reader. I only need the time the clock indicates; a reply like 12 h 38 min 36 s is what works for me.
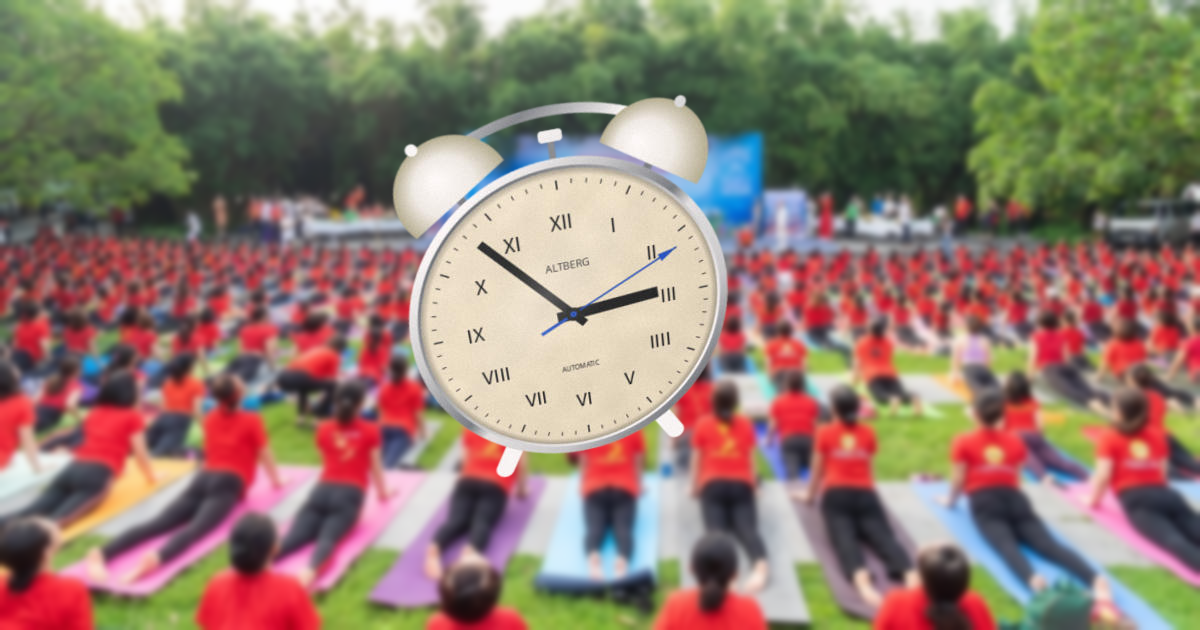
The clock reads 2 h 53 min 11 s
